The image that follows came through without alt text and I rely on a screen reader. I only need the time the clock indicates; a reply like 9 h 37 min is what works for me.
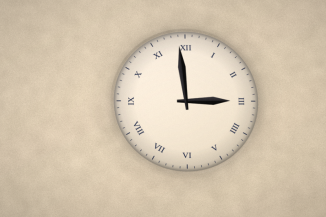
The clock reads 2 h 59 min
